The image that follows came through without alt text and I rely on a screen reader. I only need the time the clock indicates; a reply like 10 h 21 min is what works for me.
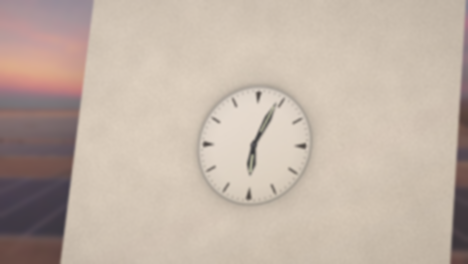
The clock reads 6 h 04 min
